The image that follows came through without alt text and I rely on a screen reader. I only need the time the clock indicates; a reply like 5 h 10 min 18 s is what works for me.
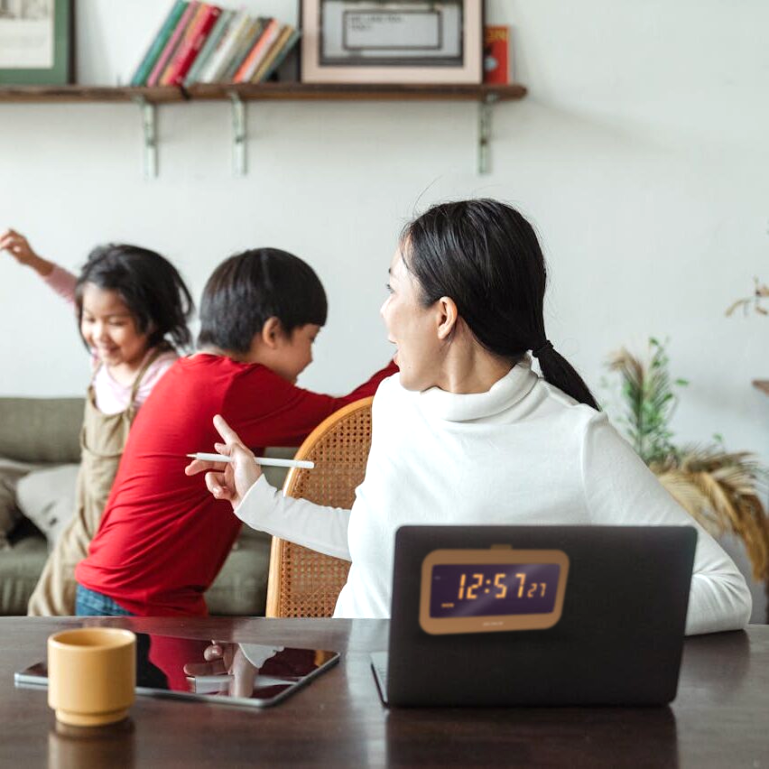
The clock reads 12 h 57 min 27 s
